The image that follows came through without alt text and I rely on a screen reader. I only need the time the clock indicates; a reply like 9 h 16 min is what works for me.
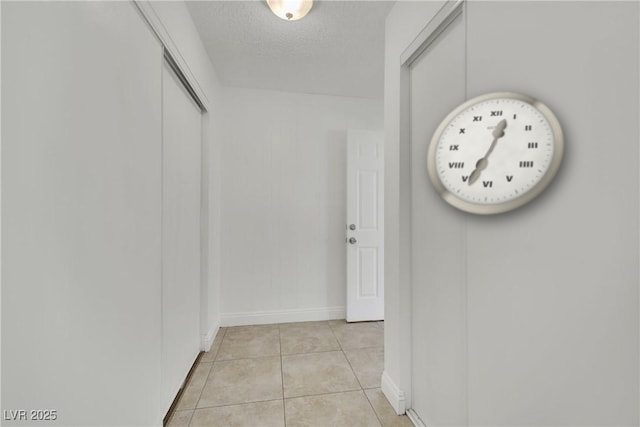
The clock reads 12 h 34 min
